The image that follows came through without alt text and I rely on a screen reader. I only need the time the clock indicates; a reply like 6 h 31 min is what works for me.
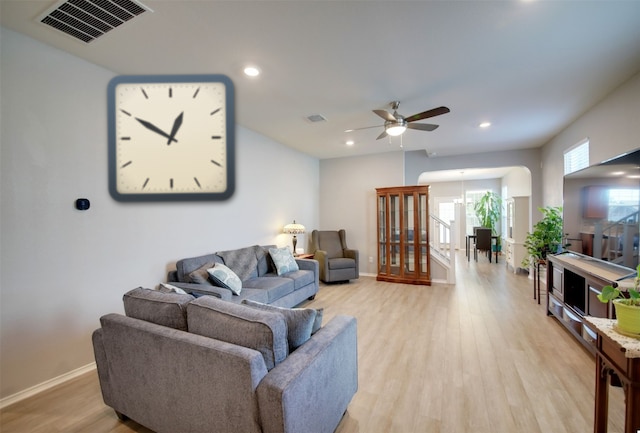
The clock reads 12 h 50 min
